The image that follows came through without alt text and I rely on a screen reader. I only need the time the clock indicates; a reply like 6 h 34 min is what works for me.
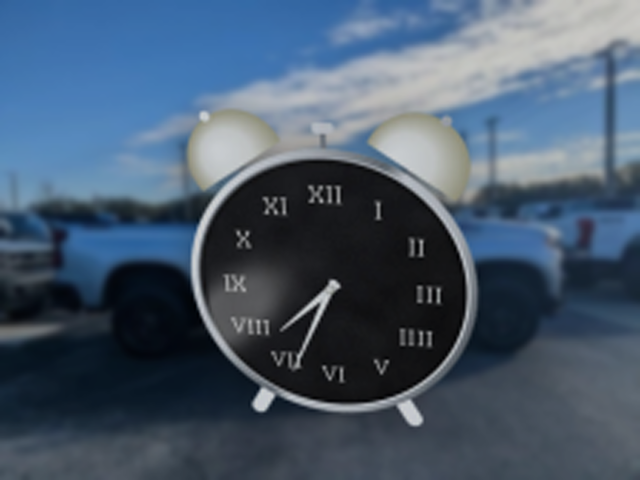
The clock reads 7 h 34 min
